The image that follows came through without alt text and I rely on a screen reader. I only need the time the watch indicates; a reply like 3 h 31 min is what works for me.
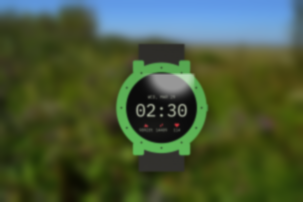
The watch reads 2 h 30 min
